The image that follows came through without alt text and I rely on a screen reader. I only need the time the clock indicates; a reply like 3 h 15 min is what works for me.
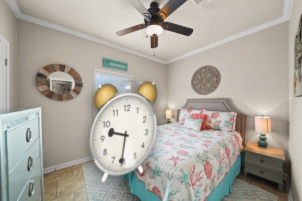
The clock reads 9 h 31 min
